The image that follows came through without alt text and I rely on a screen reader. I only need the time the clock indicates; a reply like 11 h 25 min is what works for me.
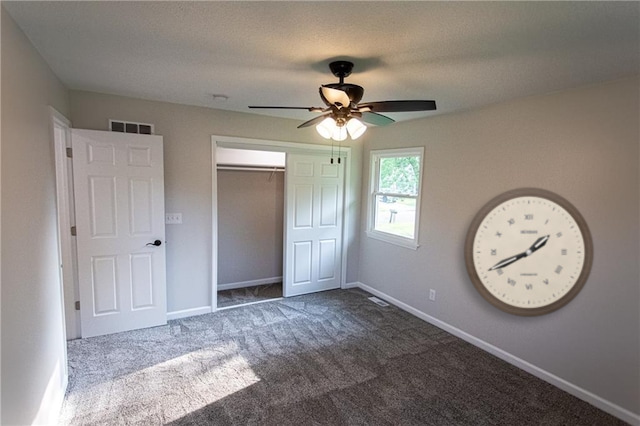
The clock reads 1 h 41 min
